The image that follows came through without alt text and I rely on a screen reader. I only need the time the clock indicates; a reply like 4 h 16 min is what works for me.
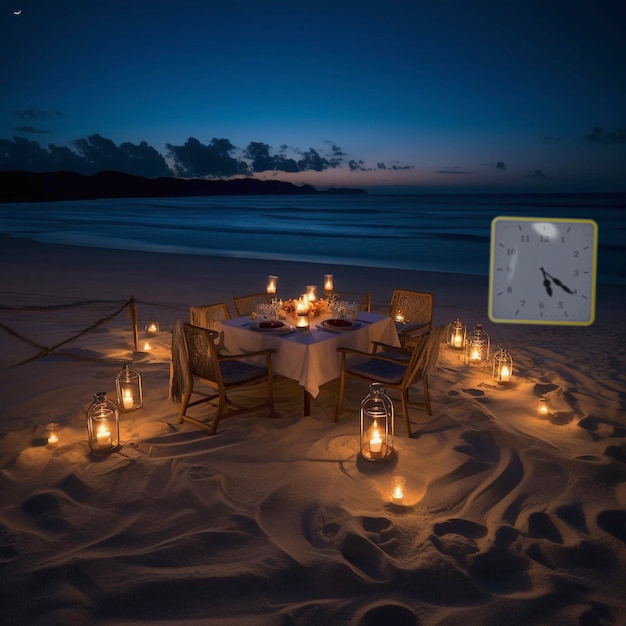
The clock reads 5 h 21 min
